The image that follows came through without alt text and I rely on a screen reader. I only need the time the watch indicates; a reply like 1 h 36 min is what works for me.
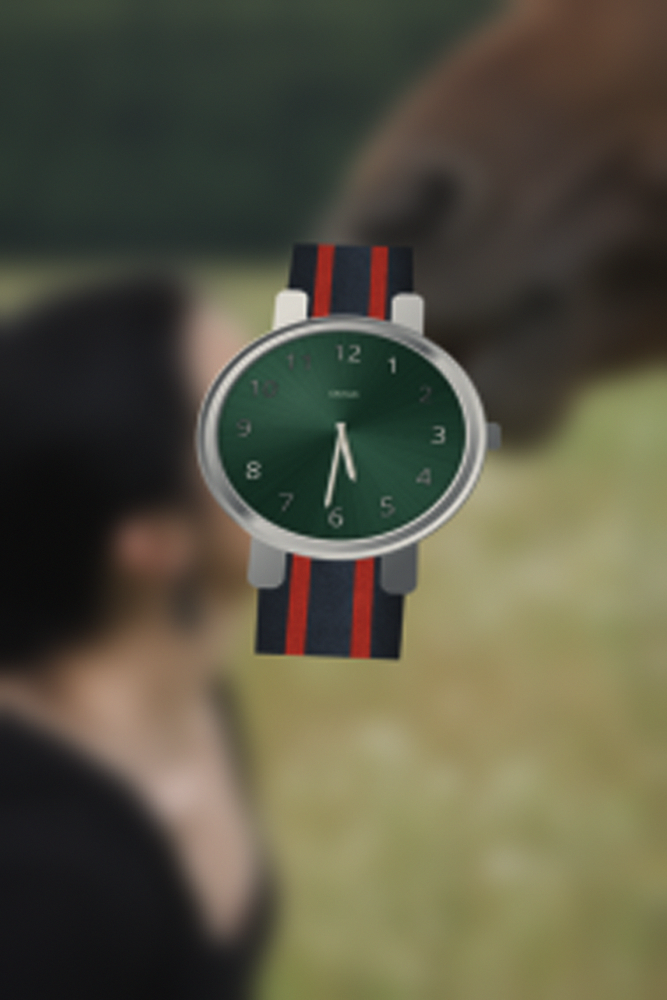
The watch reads 5 h 31 min
